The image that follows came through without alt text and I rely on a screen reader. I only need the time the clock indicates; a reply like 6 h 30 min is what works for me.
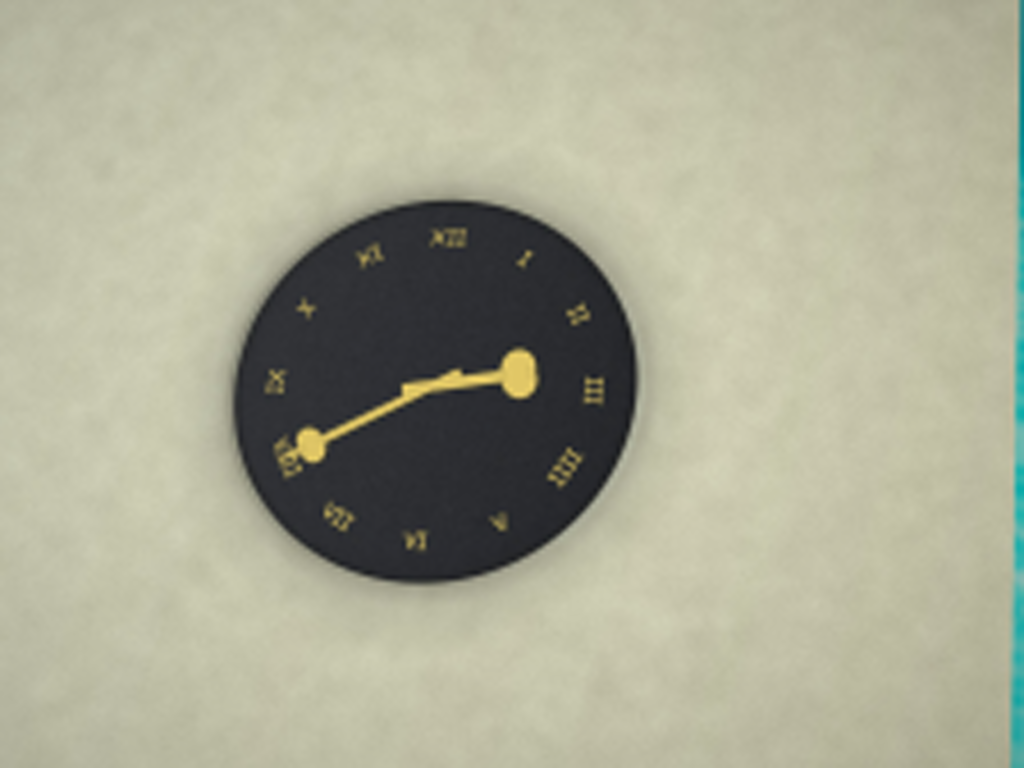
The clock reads 2 h 40 min
